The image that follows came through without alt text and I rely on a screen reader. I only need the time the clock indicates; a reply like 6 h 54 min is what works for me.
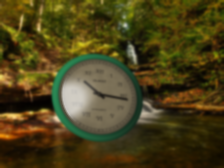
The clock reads 10 h 16 min
